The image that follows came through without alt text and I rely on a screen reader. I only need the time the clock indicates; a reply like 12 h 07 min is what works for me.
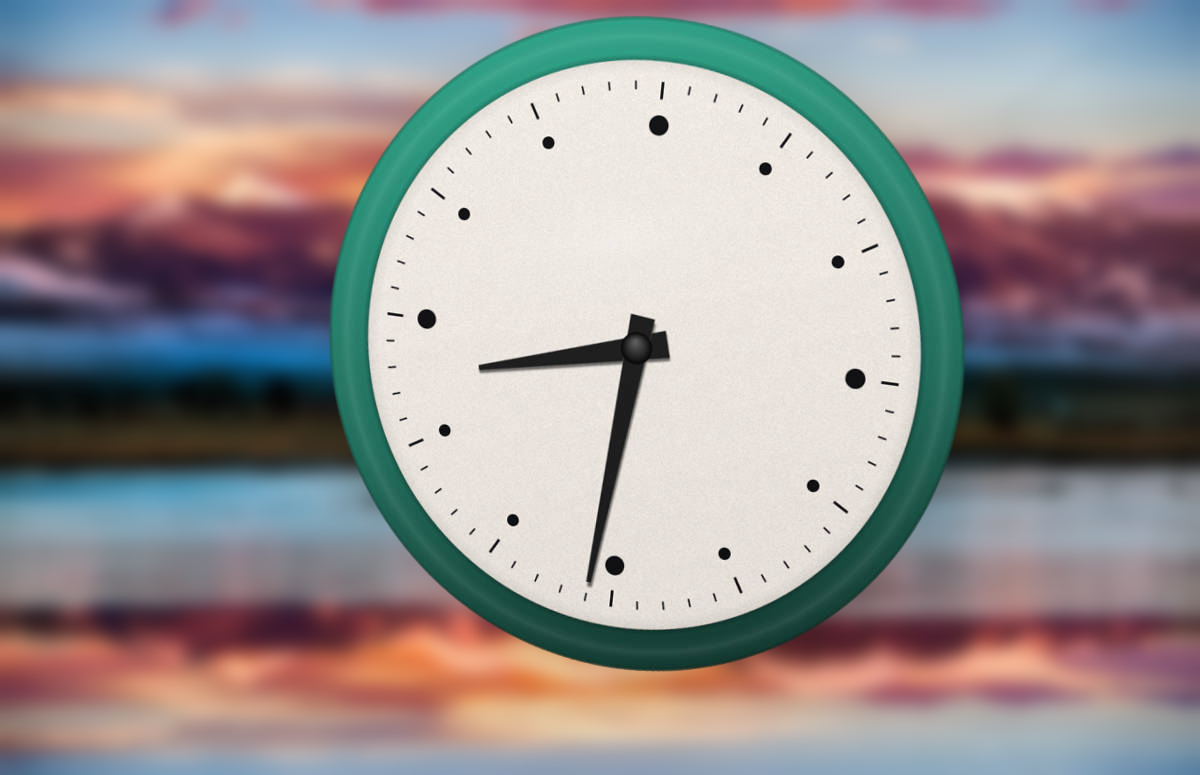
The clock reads 8 h 31 min
